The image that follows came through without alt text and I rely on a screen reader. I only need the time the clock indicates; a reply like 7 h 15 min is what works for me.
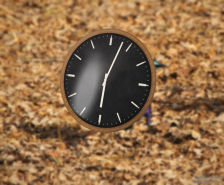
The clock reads 6 h 03 min
